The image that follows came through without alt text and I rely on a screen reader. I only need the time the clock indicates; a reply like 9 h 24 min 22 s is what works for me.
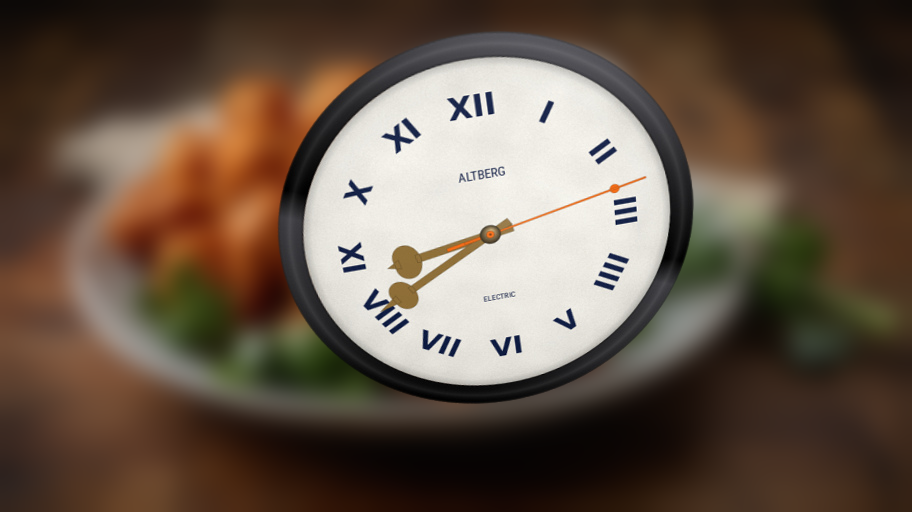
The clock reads 8 h 40 min 13 s
